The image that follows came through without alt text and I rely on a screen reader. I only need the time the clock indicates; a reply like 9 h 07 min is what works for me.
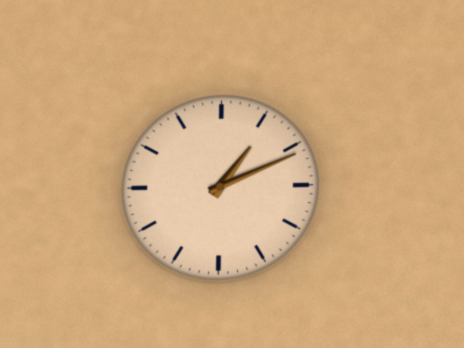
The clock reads 1 h 11 min
